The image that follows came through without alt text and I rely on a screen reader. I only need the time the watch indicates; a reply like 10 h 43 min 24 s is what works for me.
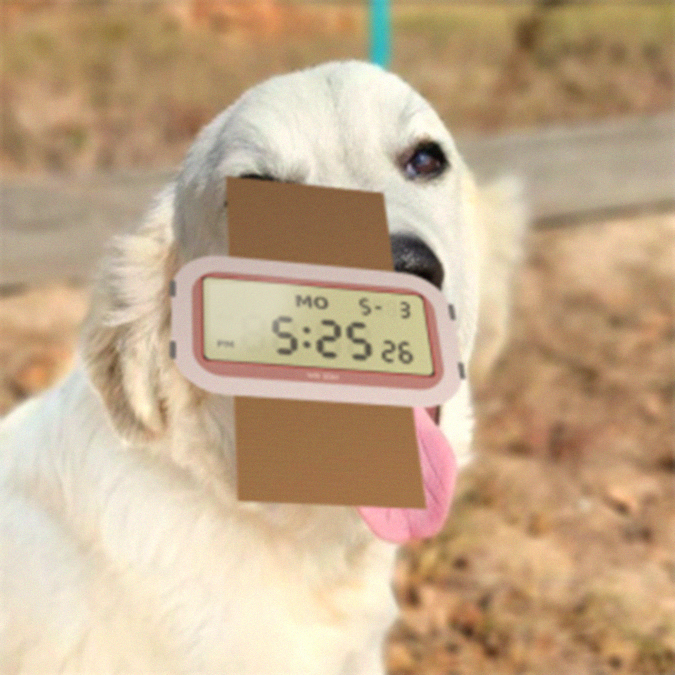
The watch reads 5 h 25 min 26 s
